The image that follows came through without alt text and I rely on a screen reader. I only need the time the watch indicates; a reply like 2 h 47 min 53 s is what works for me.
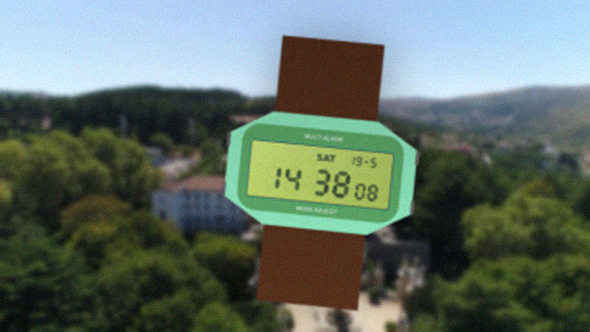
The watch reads 14 h 38 min 08 s
